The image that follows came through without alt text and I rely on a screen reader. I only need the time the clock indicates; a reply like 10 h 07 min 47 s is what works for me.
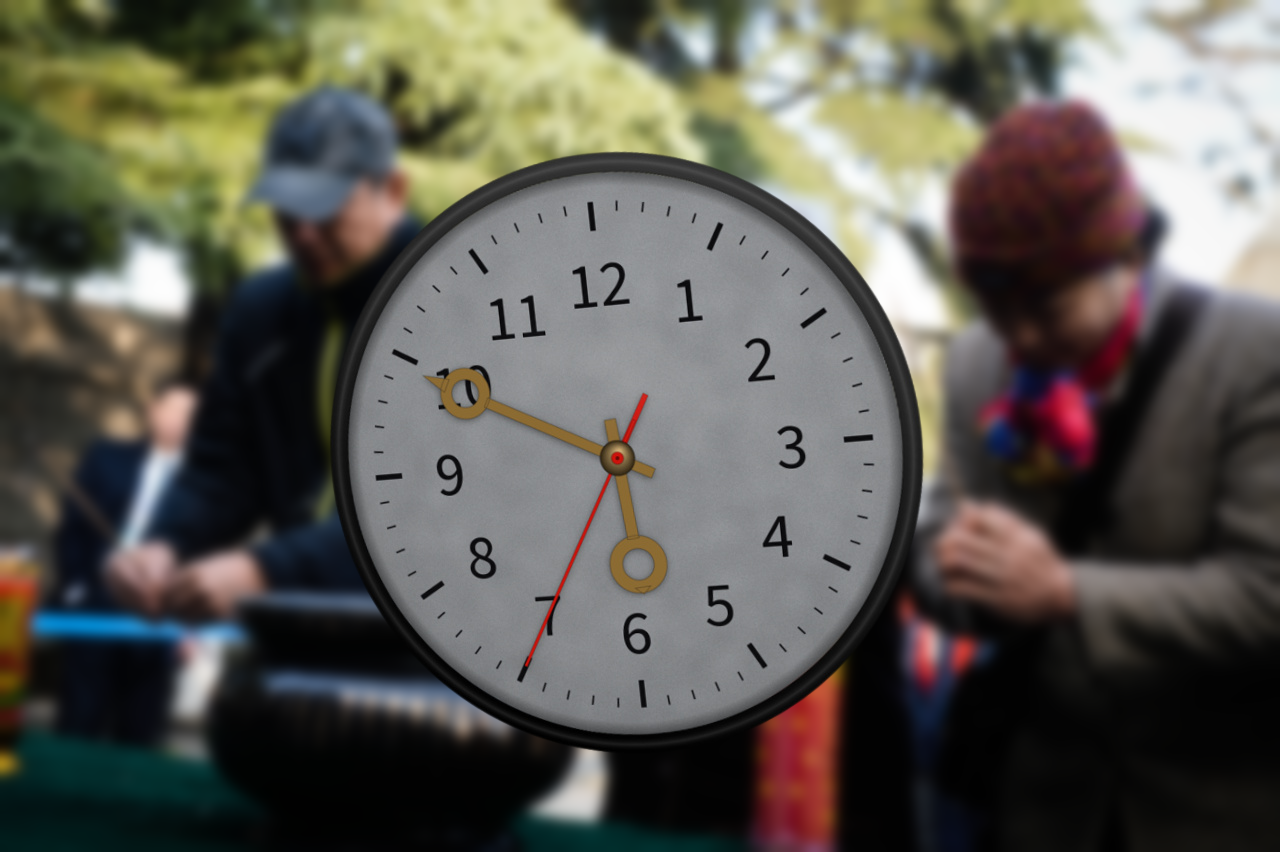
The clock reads 5 h 49 min 35 s
